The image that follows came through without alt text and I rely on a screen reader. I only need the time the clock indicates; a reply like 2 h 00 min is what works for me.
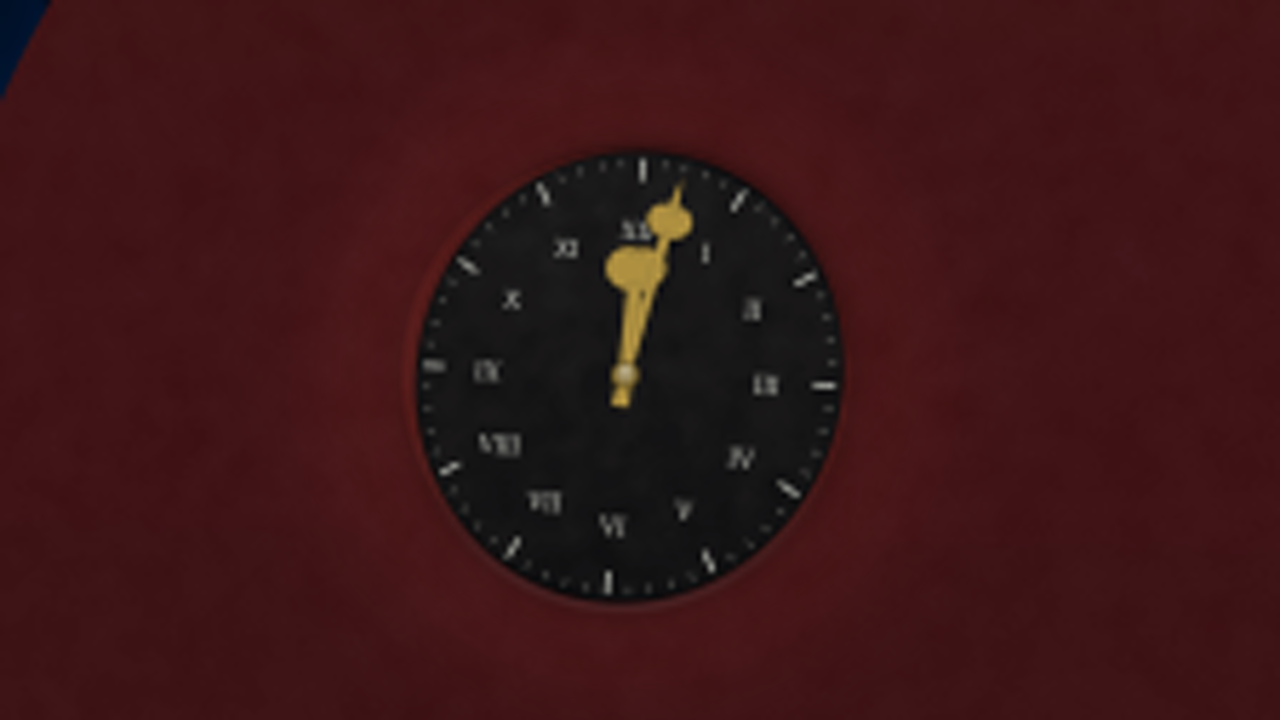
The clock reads 12 h 02 min
